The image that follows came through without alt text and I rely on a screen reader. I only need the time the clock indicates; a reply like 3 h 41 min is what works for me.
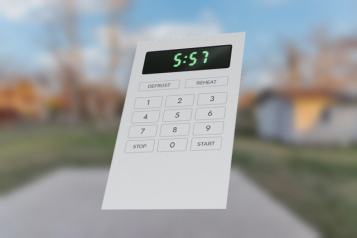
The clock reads 5 h 57 min
